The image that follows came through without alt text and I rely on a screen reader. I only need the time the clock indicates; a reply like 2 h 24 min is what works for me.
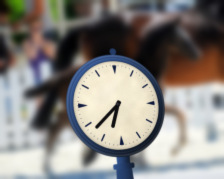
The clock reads 6 h 38 min
